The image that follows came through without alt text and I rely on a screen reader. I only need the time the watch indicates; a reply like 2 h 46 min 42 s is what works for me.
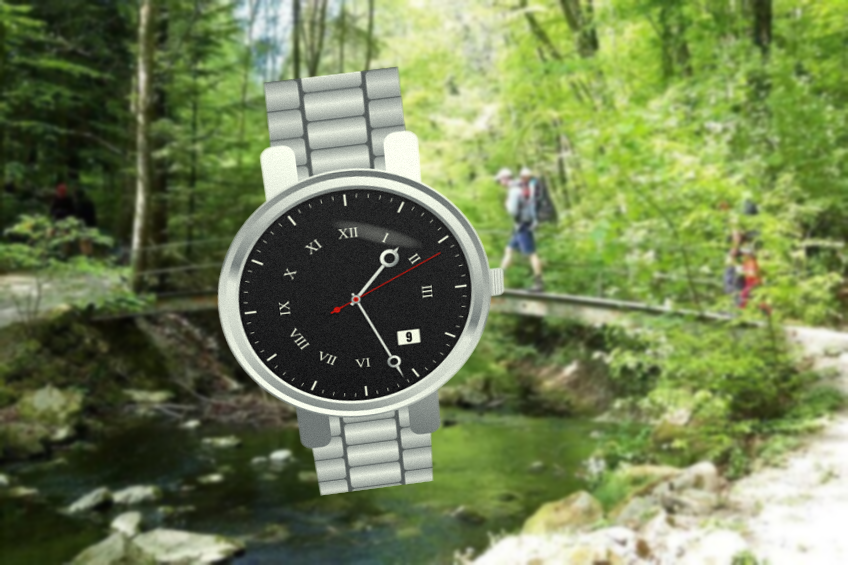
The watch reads 1 h 26 min 11 s
